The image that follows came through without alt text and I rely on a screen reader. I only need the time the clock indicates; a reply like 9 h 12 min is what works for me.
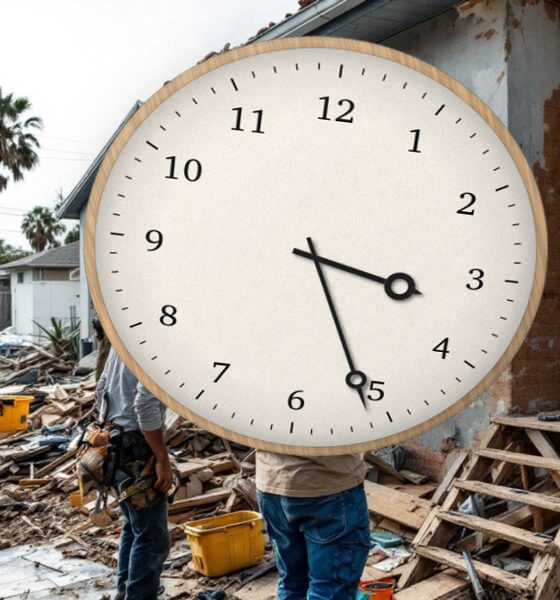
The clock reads 3 h 26 min
